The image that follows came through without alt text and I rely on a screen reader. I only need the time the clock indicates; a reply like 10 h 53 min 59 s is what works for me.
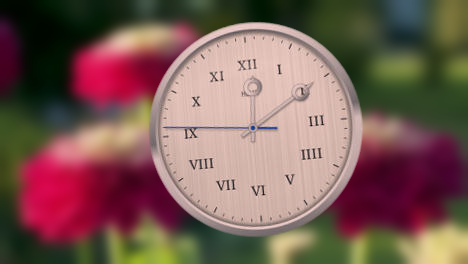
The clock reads 12 h 09 min 46 s
